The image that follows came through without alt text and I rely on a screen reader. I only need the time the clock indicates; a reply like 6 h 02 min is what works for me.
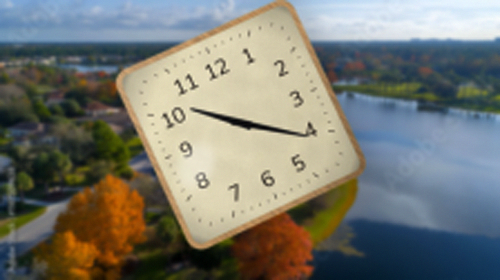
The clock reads 10 h 21 min
